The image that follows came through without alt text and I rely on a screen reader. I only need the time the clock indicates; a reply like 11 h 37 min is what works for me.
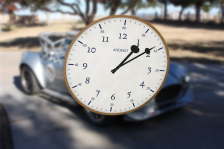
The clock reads 1 h 09 min
